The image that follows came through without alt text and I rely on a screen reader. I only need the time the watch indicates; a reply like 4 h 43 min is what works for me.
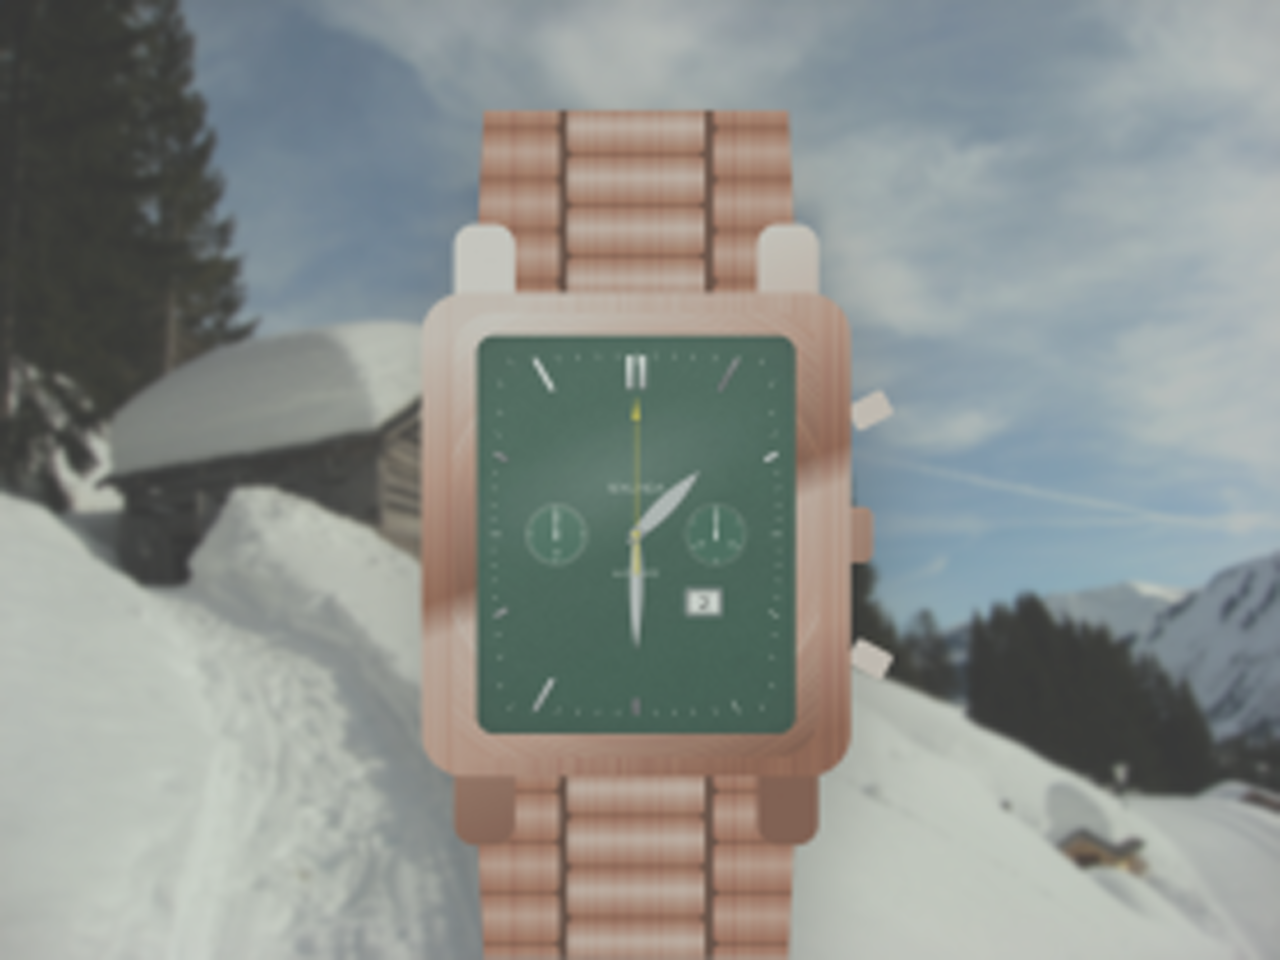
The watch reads 1 h 30 min
